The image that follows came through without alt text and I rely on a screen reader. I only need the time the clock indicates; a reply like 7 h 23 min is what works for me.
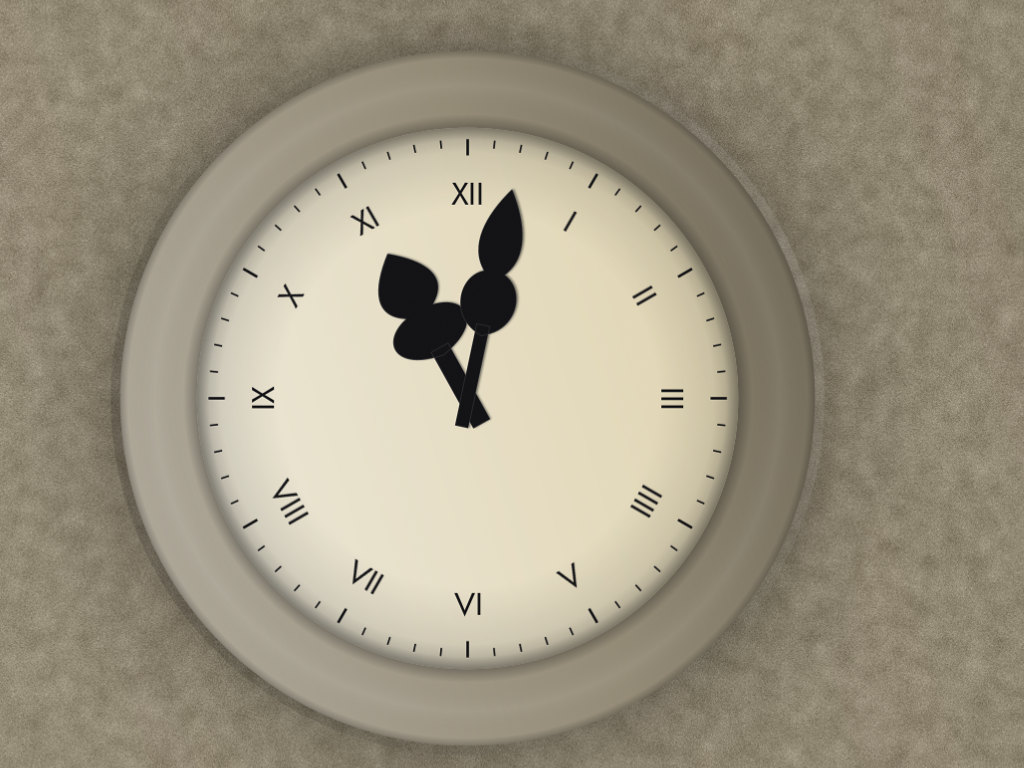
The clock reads 11 h 02 min
